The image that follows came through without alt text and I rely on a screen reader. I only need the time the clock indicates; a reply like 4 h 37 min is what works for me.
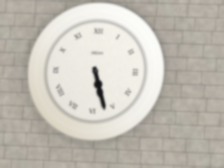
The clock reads 5 h 27 min
